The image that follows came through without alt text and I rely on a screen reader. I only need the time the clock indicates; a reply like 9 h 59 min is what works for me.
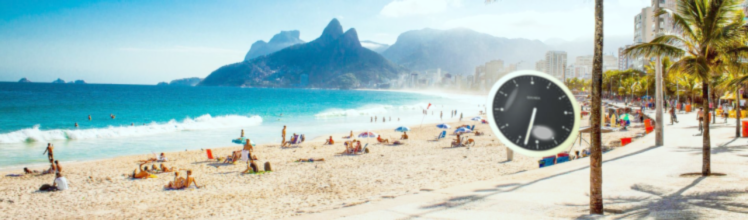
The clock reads 6 h 33 min
